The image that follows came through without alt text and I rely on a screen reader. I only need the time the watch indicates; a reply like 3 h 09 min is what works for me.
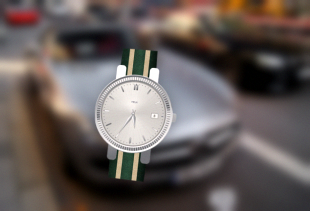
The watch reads 5 h 35 min
